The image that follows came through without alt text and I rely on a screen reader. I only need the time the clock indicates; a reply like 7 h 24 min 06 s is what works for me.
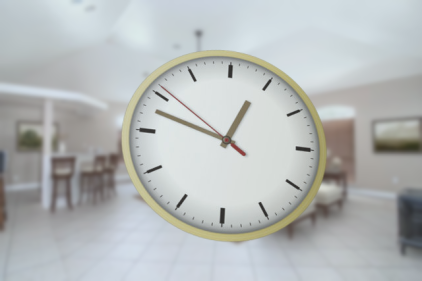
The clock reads 12 h 47 min 51 s
